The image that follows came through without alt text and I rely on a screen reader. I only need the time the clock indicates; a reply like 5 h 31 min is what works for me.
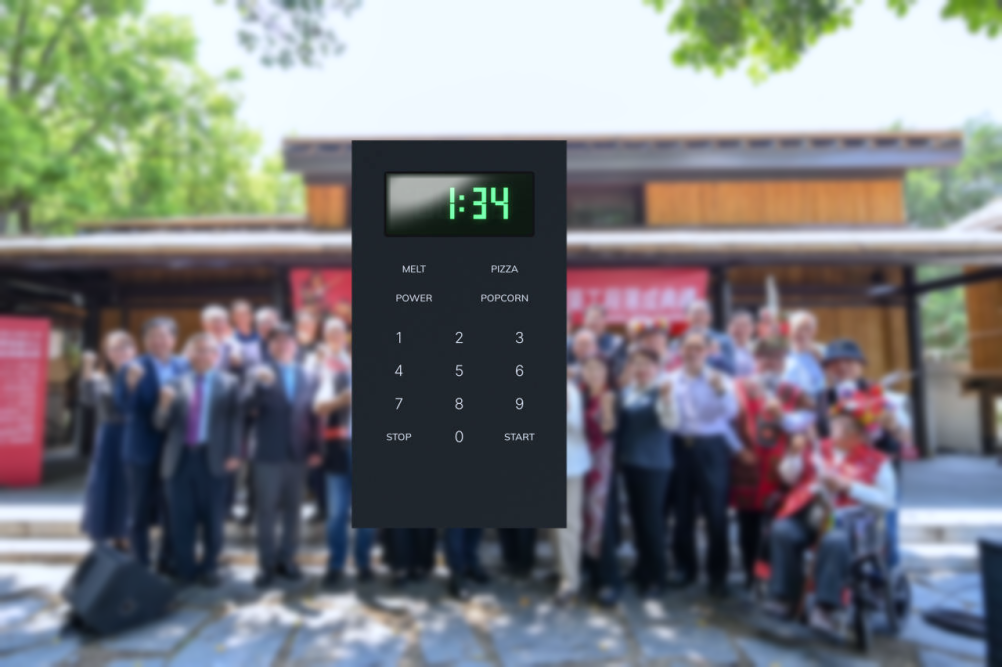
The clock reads 1 h 34 min
